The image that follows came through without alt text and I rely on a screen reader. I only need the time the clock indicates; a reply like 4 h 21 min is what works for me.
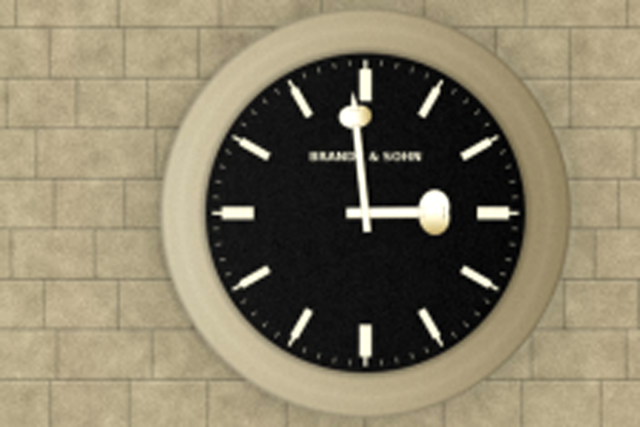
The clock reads 2 h 59 min
